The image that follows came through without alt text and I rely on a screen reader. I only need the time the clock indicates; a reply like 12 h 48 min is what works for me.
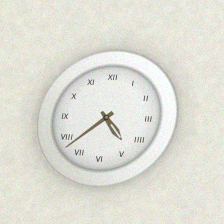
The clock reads 4 h 38 min
